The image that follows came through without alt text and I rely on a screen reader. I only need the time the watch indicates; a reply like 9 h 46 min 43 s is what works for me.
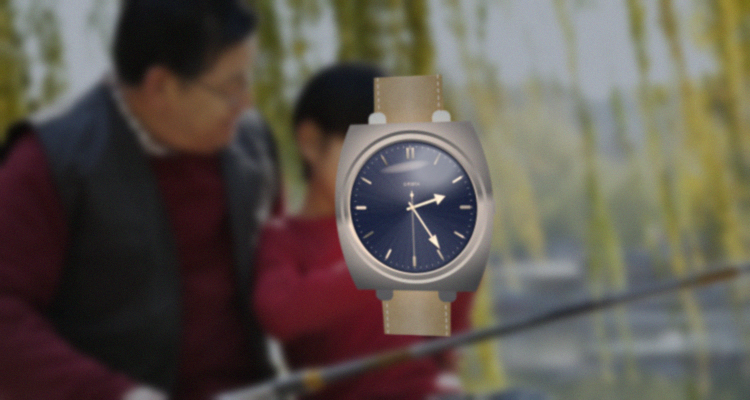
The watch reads 2 h 24 min 30 s
